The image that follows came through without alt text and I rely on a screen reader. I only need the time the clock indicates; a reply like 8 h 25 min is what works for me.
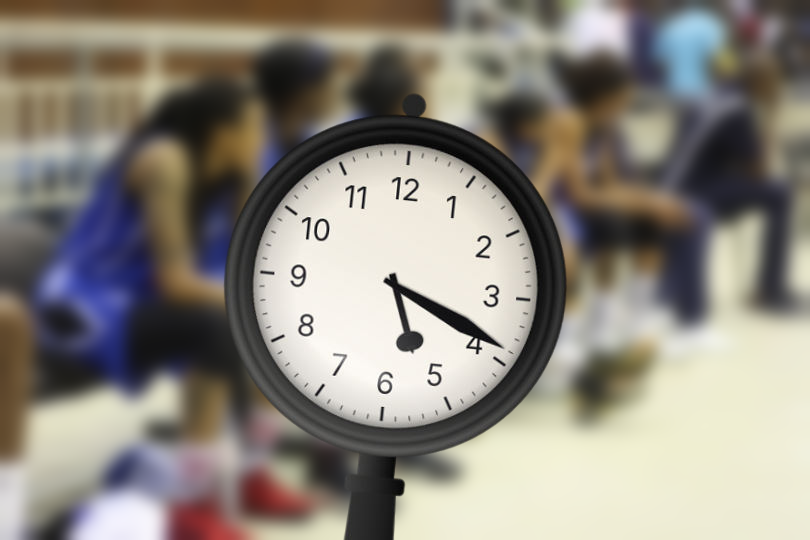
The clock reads 5 h 19 min
